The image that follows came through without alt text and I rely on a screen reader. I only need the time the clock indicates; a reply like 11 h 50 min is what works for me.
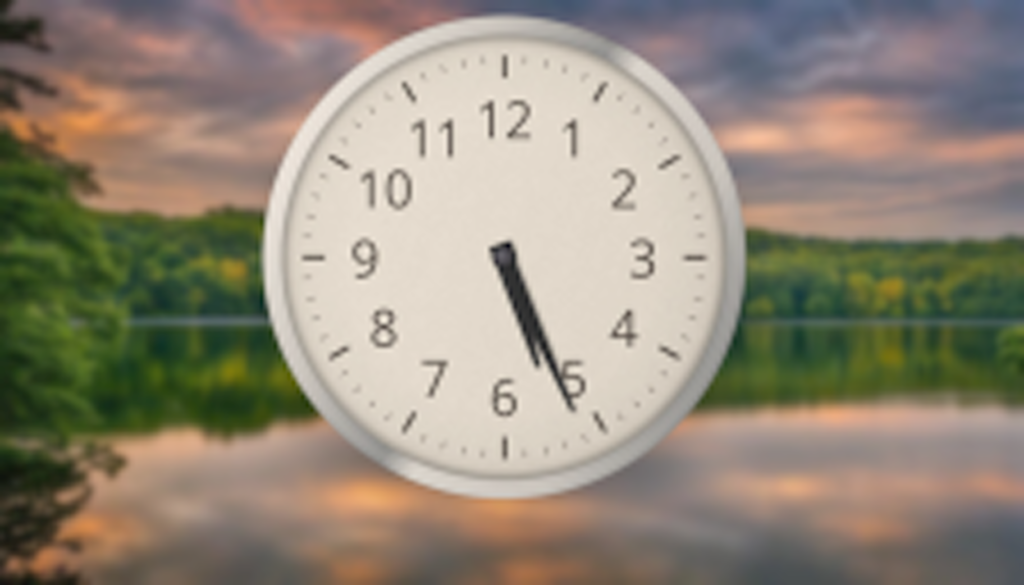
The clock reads 5 h 26 min
